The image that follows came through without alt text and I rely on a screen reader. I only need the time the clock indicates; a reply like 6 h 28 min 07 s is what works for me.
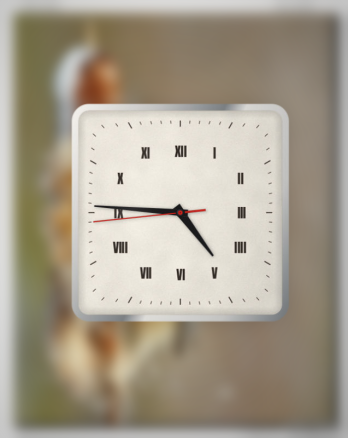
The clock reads 4 h 45 min 44 s
